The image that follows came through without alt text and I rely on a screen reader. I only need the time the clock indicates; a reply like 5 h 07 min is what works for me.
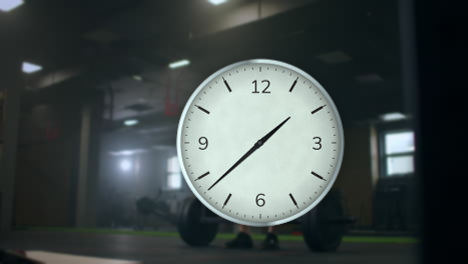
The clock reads 1 h 38 min
